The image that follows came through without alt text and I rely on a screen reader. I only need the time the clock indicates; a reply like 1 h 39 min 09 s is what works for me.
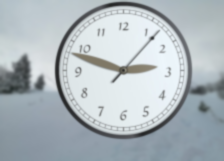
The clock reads 2 h 48 min 07 s
